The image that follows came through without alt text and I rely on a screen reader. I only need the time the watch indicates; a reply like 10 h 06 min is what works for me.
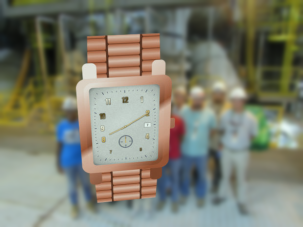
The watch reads 8 h 10 min
